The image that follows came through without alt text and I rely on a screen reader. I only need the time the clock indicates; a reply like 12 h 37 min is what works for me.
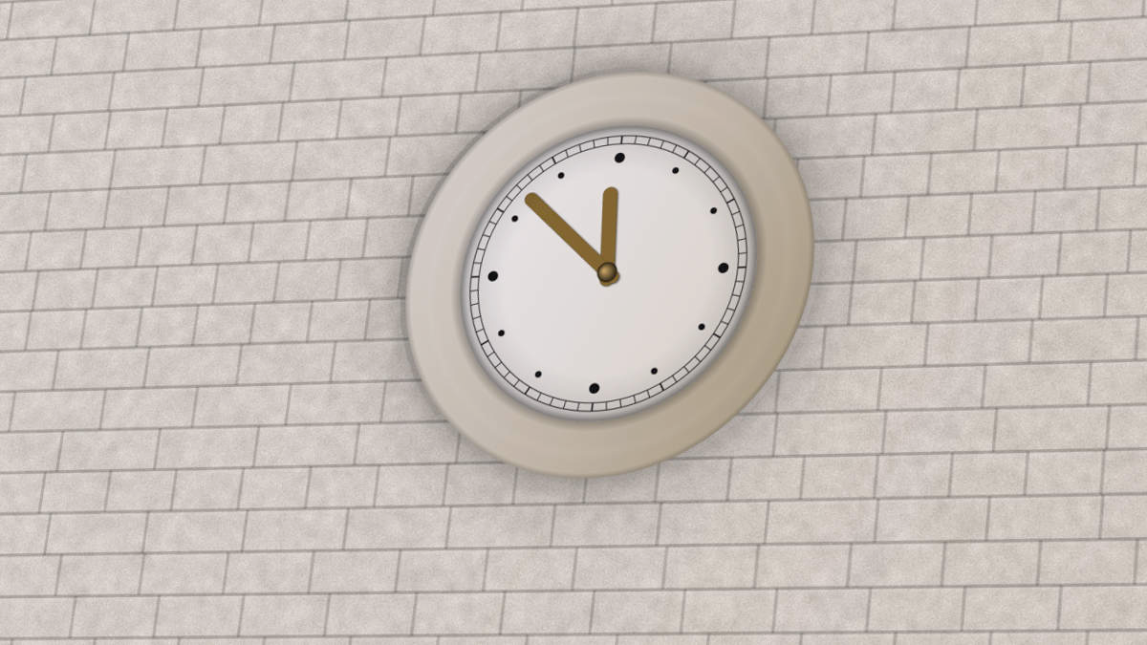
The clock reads 11 h 52 min
